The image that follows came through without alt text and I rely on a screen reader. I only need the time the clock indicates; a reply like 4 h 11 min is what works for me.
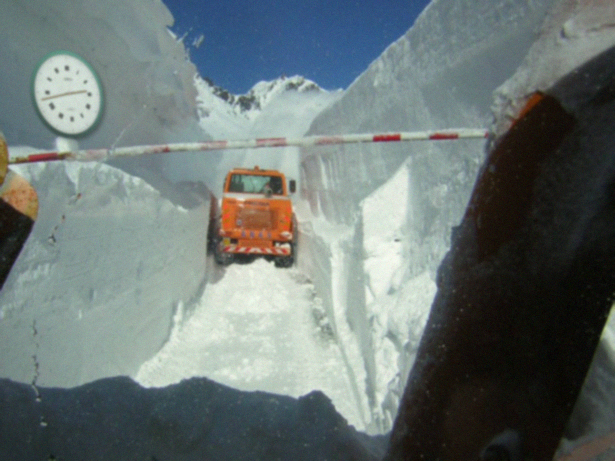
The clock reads 2 h 43 min
